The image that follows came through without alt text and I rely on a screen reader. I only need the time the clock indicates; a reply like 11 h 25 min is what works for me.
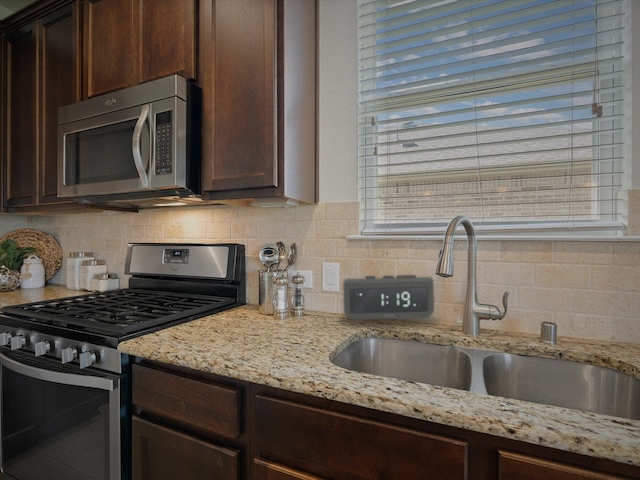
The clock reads 1 h 19 min
